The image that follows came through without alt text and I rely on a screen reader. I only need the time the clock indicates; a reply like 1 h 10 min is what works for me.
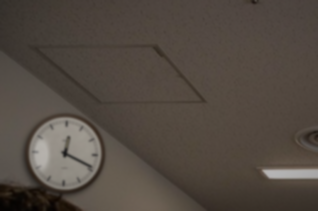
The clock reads 12 h 19 min
